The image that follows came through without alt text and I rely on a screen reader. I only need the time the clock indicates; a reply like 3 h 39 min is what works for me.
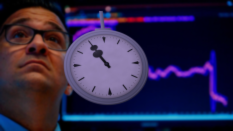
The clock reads 10 h 55 min
